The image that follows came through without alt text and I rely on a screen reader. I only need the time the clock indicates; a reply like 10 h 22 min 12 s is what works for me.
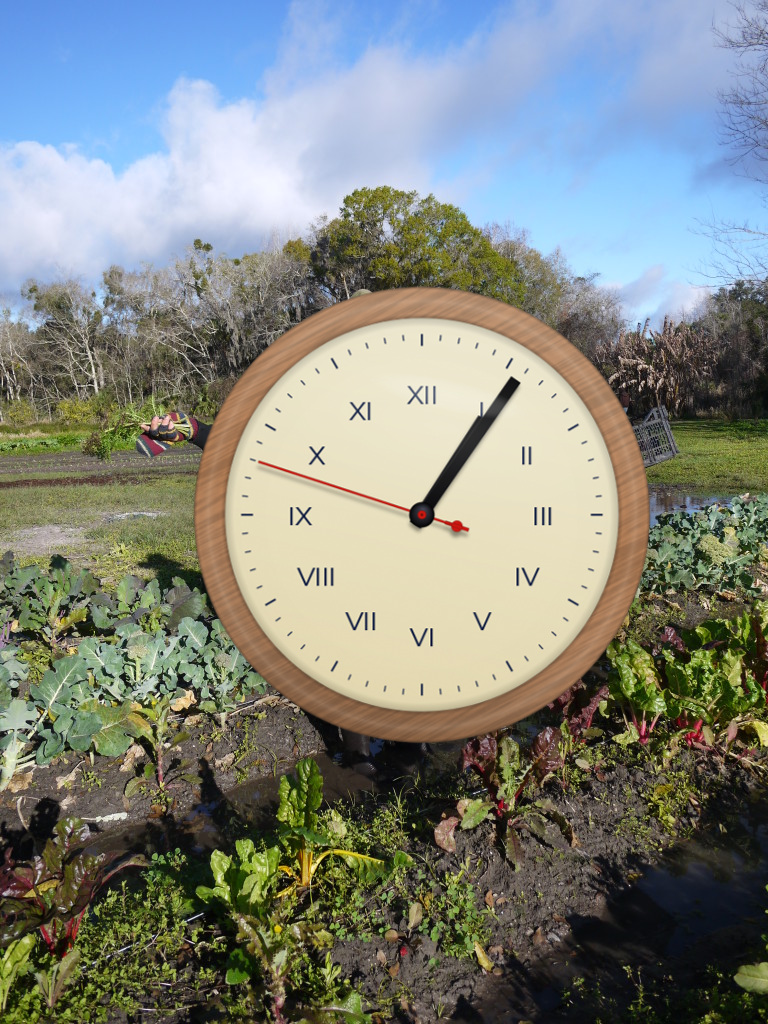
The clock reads 1 h 05 min 48 s
